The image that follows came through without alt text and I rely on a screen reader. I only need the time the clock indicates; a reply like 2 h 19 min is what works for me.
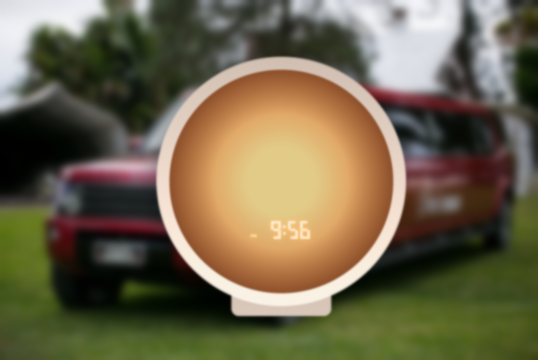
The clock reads 9 h 56 min
